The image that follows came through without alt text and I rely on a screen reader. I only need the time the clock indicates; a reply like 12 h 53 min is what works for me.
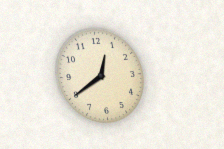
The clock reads 12 h 40 min
